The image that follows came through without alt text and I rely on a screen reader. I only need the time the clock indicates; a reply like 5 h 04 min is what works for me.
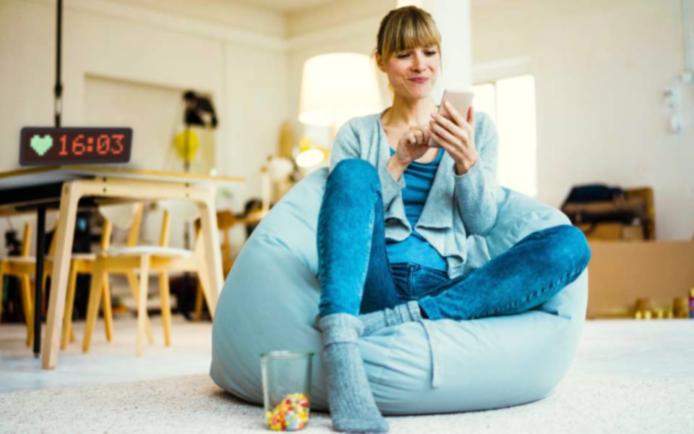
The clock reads 16 h 03 min
